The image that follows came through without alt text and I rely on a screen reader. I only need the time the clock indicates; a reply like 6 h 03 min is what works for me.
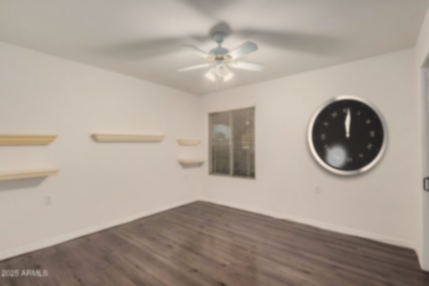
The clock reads 12 h 01 min
